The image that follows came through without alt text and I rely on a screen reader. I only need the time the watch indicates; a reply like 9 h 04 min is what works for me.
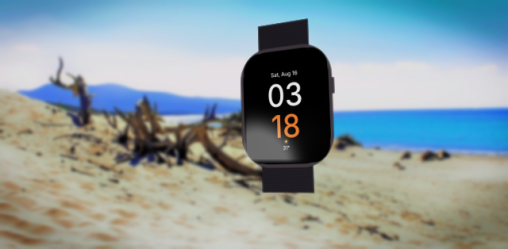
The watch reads 3 h 18 min
